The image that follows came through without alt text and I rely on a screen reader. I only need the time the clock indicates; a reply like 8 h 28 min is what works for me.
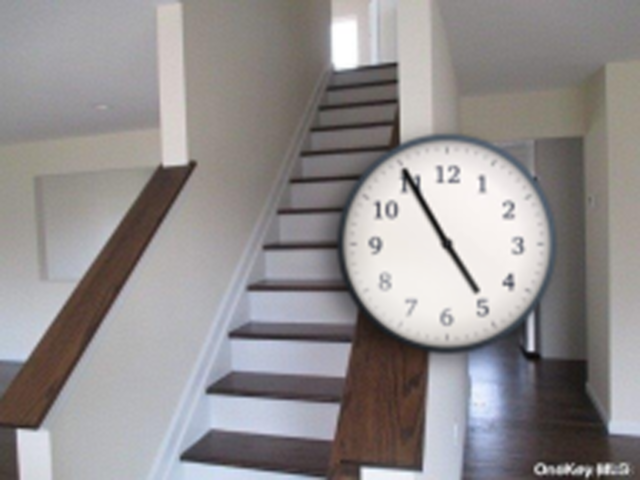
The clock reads 4 h 55 min
